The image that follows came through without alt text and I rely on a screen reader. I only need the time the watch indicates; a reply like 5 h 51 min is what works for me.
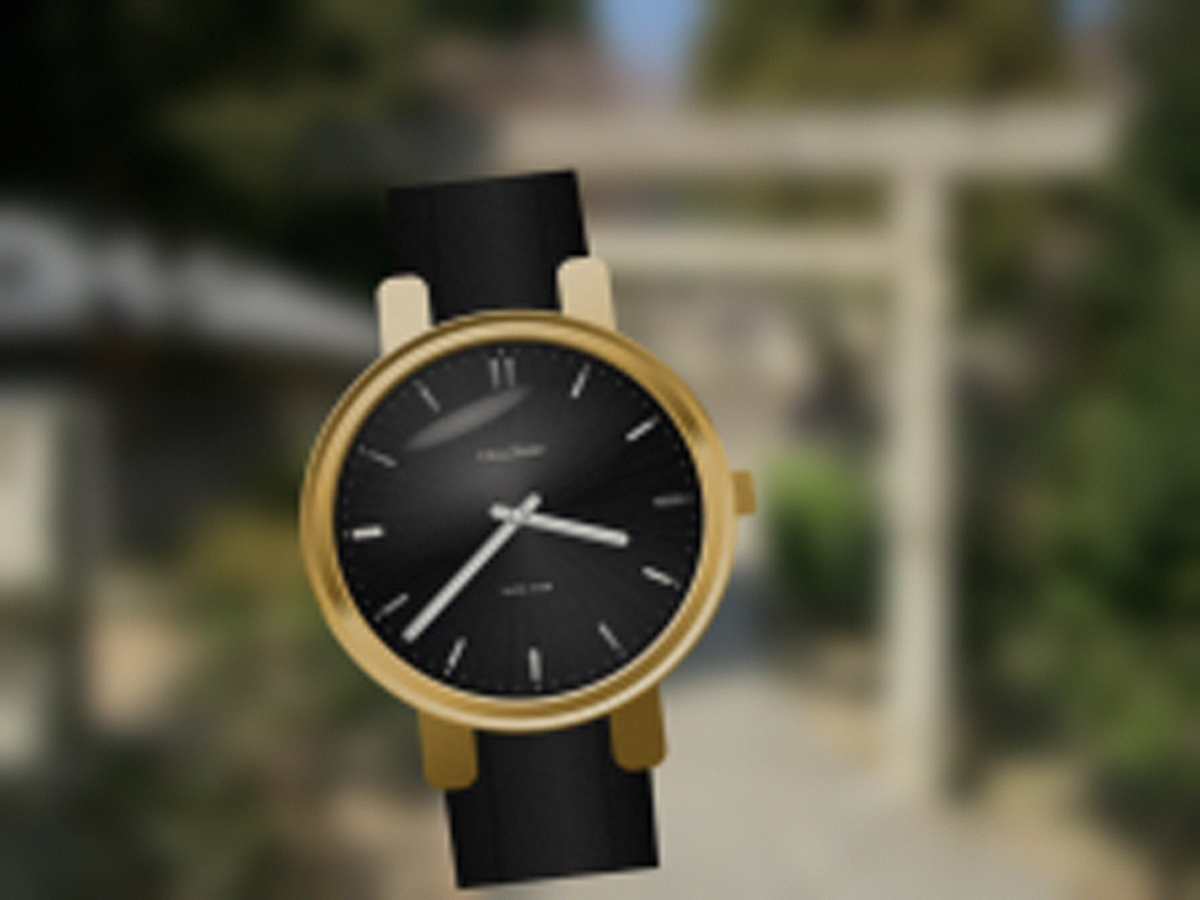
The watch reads 3 h 38 min
